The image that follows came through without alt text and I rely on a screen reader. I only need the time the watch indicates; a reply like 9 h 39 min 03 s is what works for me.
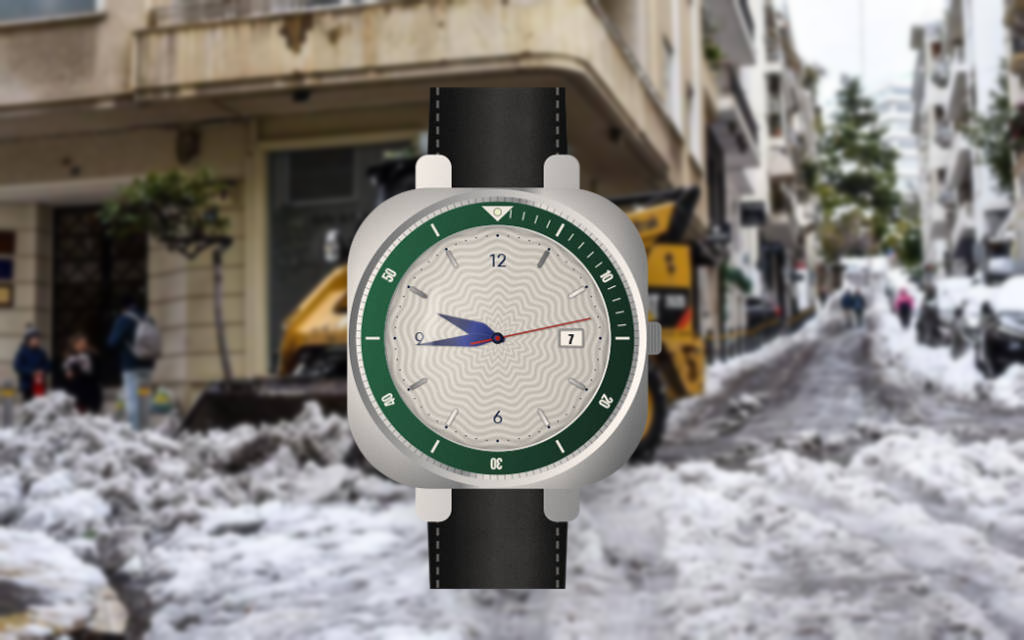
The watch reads 9 h 44 min 13 s
